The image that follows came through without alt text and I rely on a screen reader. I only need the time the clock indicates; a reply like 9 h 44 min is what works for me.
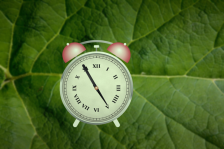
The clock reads 4 h 55 min
